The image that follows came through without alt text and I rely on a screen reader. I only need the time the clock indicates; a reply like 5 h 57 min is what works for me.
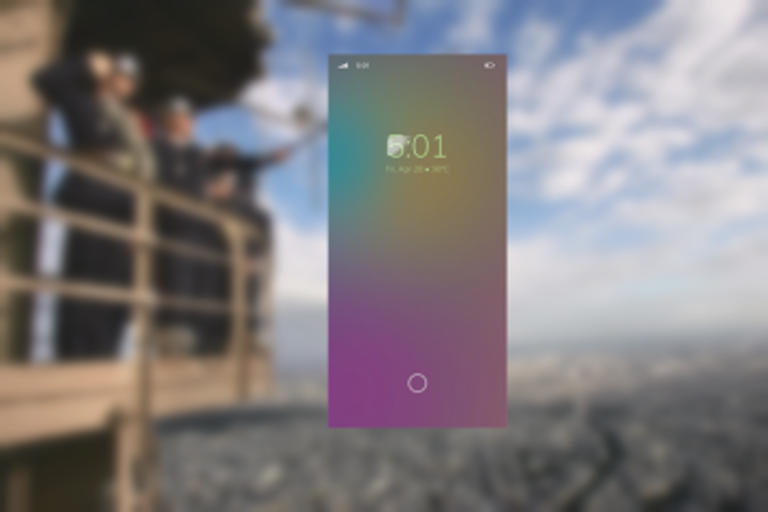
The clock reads 5 h 01 min
